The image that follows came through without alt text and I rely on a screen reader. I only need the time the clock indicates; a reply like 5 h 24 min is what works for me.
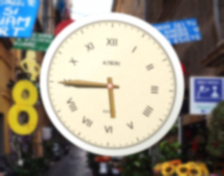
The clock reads 5 h 45 min
